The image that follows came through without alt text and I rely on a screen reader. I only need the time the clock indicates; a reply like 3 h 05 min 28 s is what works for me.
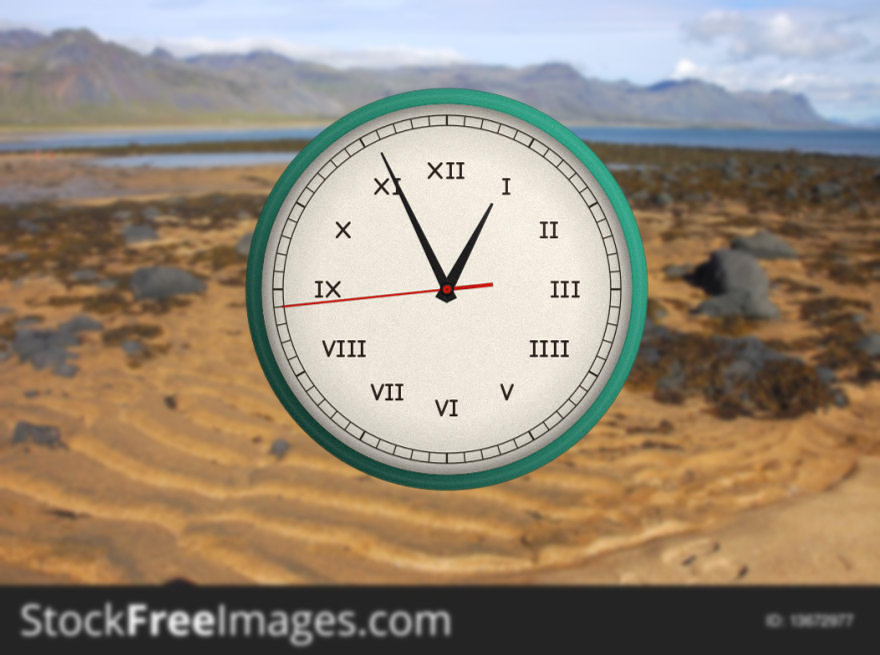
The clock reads 12 h 55 min 44 s
